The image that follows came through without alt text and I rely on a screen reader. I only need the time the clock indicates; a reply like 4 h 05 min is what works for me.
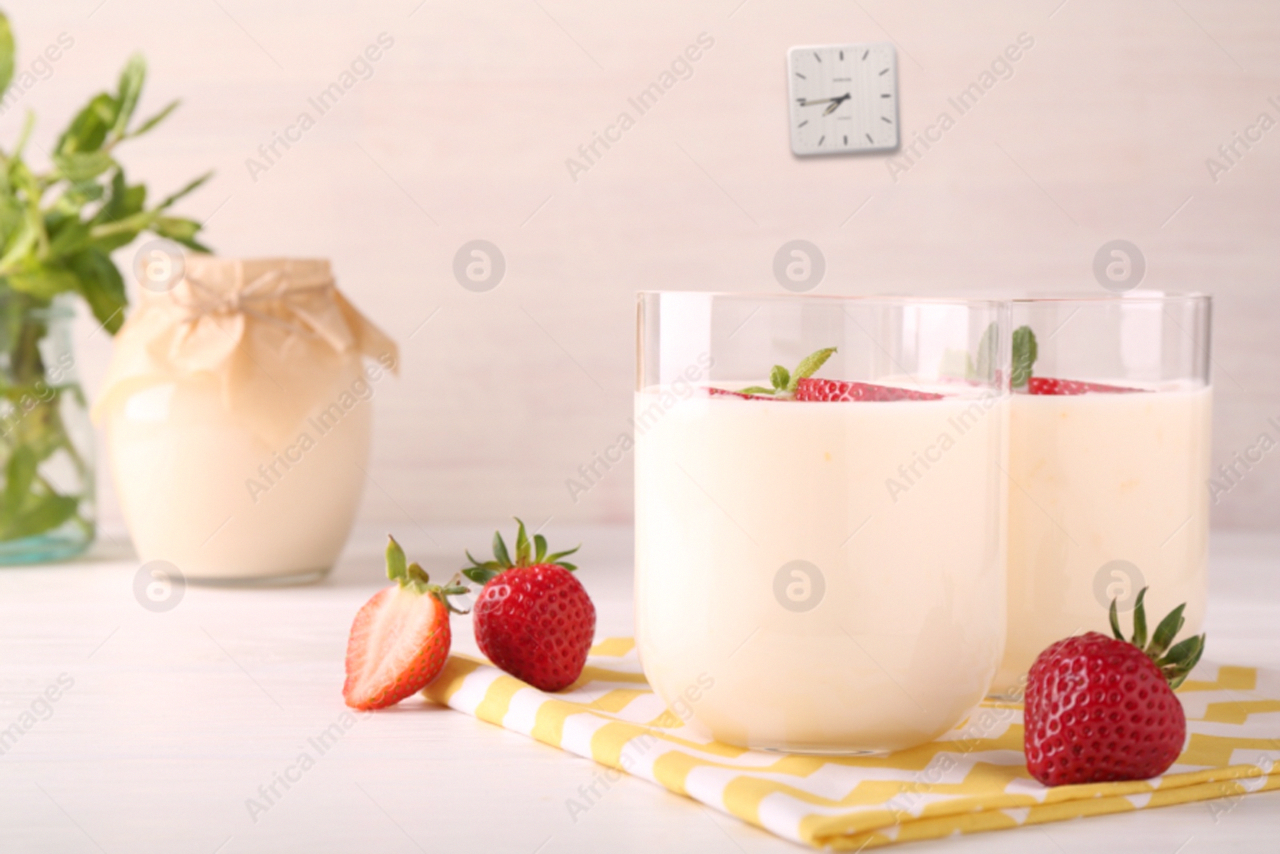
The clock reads 7 h 44 min
